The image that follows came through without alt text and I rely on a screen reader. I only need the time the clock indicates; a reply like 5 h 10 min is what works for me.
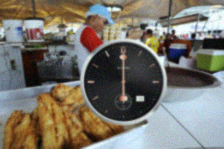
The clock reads 6 h 00 min
